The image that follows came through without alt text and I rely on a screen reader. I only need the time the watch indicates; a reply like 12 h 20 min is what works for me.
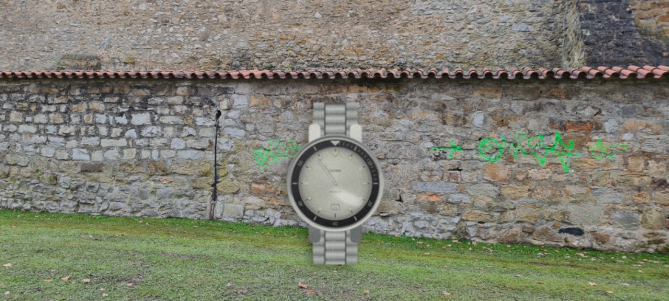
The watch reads 10 h 54 min
